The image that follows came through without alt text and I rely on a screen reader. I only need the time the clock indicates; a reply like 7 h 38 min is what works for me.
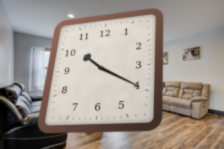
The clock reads 10 h 20 min
